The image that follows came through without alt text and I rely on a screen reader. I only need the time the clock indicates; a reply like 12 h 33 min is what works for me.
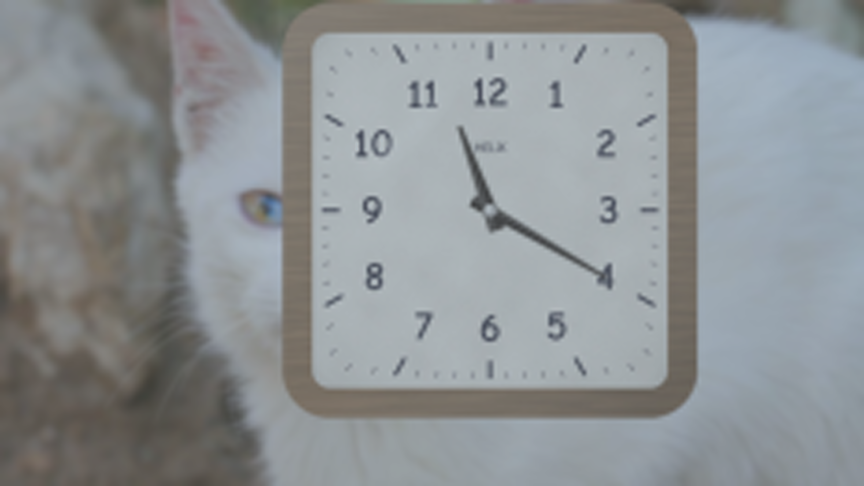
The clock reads 11 h 20 min
